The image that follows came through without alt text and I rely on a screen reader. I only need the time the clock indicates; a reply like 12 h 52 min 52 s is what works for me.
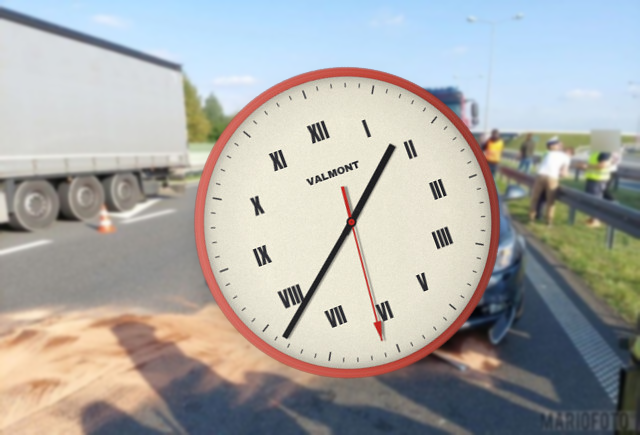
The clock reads 1 h 38 min 31 s
